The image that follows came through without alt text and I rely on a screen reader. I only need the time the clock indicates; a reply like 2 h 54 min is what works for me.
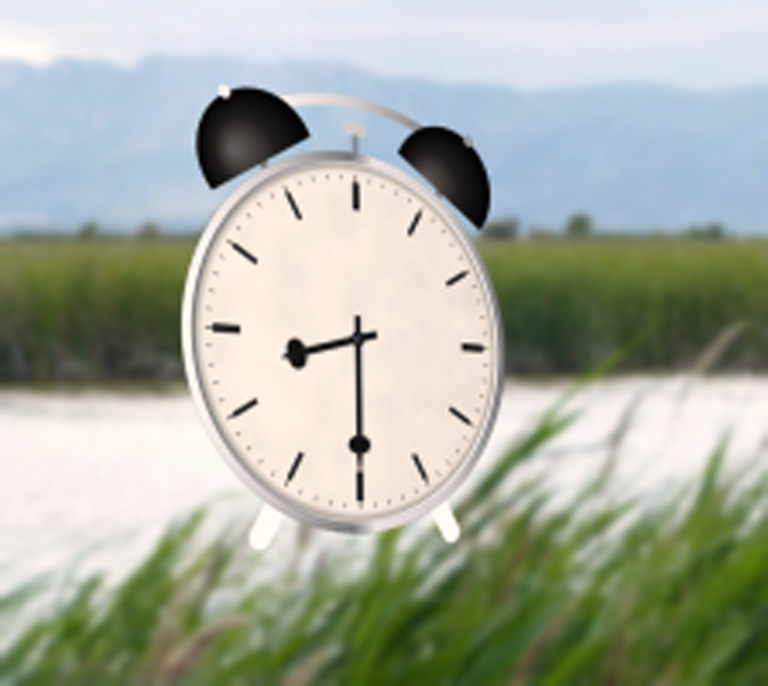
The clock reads 8 h 30 min
